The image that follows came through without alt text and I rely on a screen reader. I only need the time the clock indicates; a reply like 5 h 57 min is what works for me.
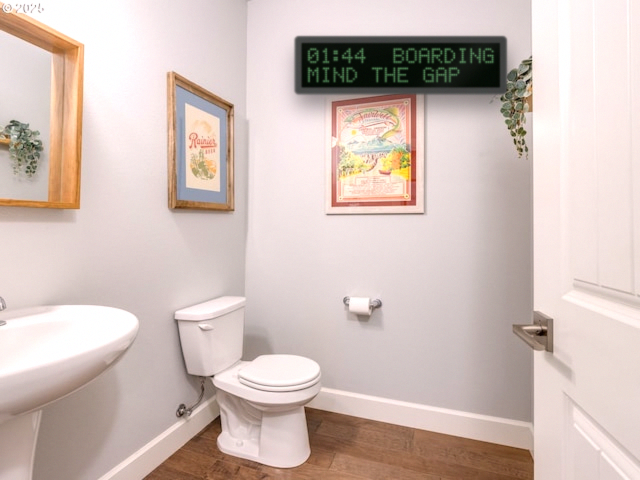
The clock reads 1 h 44 min
